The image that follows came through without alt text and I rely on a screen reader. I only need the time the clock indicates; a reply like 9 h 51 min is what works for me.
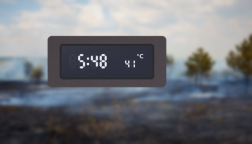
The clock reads 5 h 48 min
